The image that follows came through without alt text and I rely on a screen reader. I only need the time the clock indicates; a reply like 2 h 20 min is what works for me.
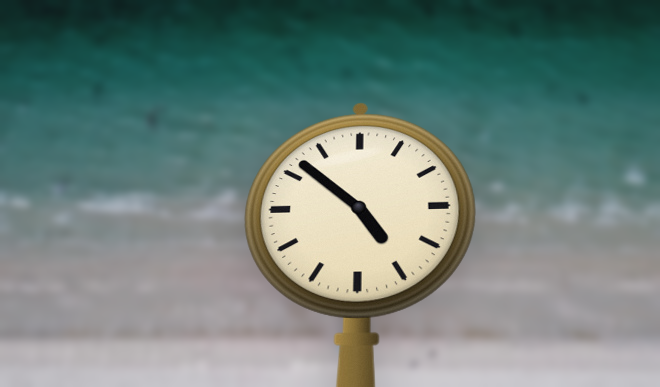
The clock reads 4 h 52 min
